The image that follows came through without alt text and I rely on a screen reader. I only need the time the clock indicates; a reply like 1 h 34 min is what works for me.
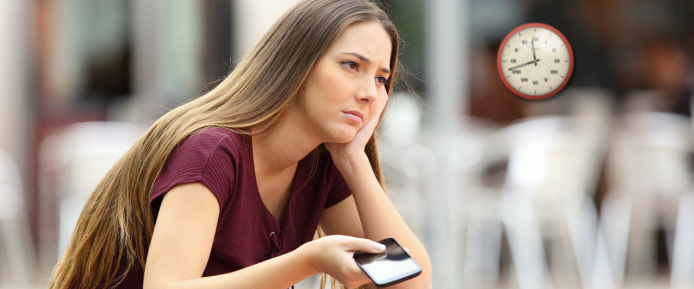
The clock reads 11 h 42 min
